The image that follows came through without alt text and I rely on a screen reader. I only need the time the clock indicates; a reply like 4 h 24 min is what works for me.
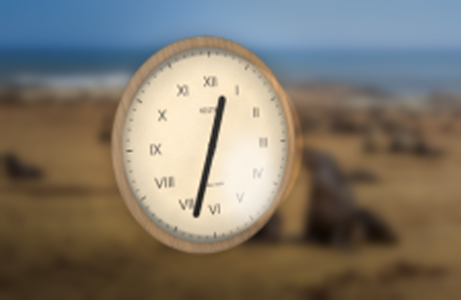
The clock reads 12 h 33 min
